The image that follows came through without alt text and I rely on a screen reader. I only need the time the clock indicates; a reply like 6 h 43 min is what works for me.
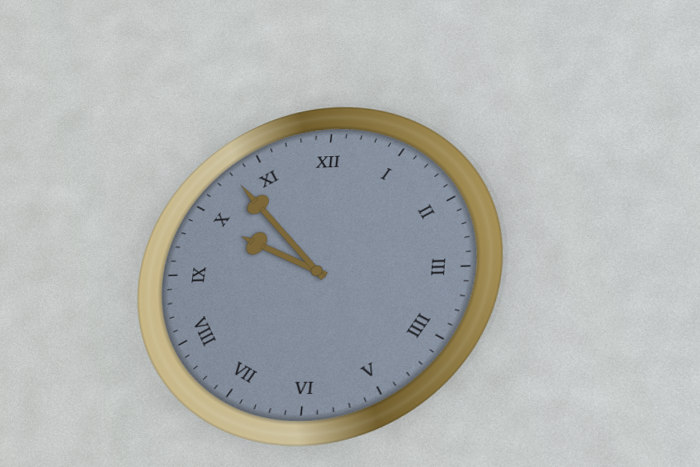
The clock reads 9 h 53 min
